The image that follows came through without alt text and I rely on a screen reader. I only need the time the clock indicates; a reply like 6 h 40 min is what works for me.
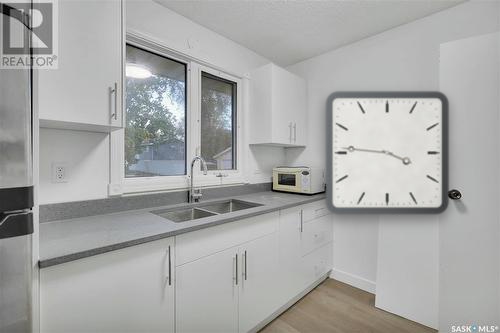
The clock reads 3 h 46 min
